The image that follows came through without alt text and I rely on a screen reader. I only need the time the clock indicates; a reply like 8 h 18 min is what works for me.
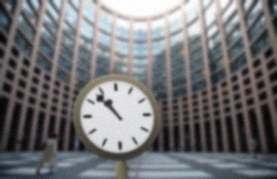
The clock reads 10 h 53 min
